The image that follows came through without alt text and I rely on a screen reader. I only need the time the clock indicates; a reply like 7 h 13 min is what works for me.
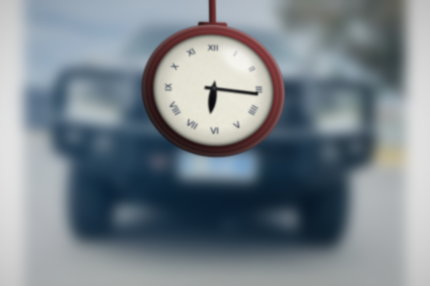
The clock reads 6 h 16 min
